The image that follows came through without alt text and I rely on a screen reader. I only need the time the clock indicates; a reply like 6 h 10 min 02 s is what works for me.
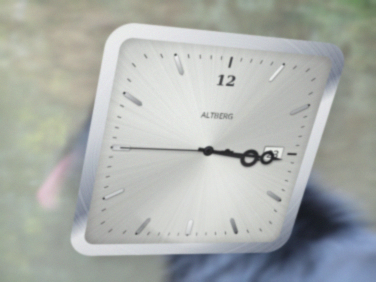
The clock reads 3 h 15 min 45 s
